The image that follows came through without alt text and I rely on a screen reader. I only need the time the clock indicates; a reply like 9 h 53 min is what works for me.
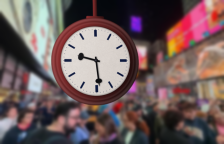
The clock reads 9 h 29 min
